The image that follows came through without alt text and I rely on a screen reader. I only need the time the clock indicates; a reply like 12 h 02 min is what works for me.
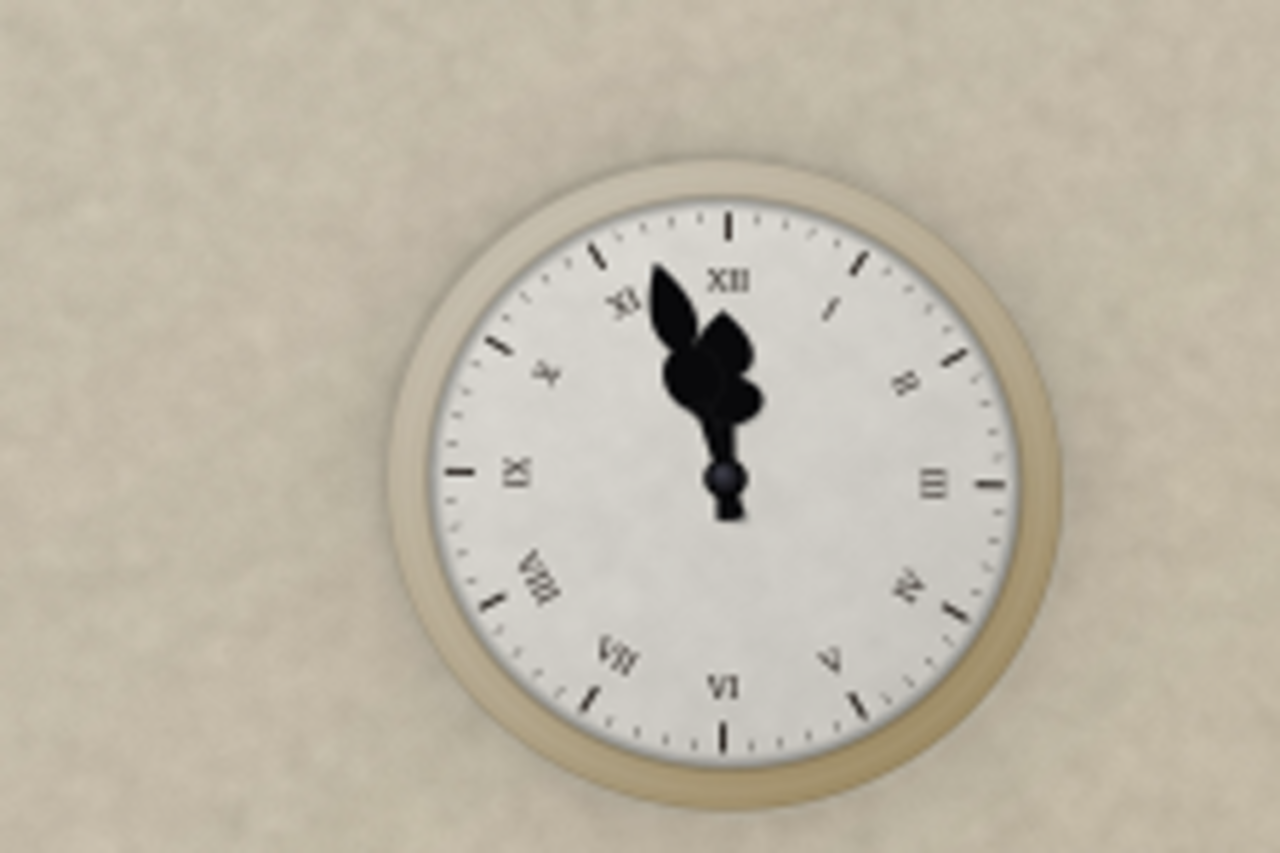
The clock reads 11 h 57 min
